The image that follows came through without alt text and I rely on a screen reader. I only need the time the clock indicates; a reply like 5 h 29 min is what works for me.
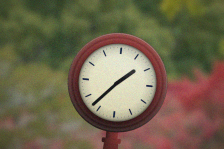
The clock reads 1 h 37 min
